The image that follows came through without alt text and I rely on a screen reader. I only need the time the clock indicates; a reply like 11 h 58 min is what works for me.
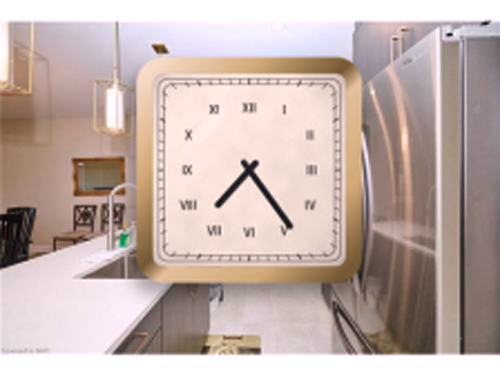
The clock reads 7 h 24 min
